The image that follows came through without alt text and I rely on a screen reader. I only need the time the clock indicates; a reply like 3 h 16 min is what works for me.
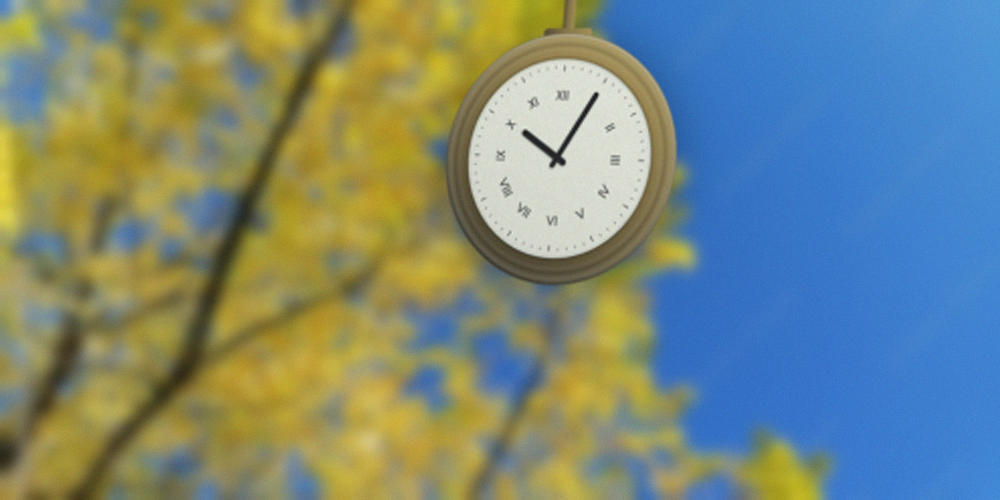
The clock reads 10 h 05 min
